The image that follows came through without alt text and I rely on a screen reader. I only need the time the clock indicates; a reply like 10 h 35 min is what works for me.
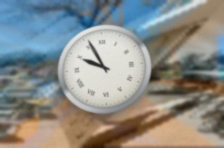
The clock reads 9 h 56 min
